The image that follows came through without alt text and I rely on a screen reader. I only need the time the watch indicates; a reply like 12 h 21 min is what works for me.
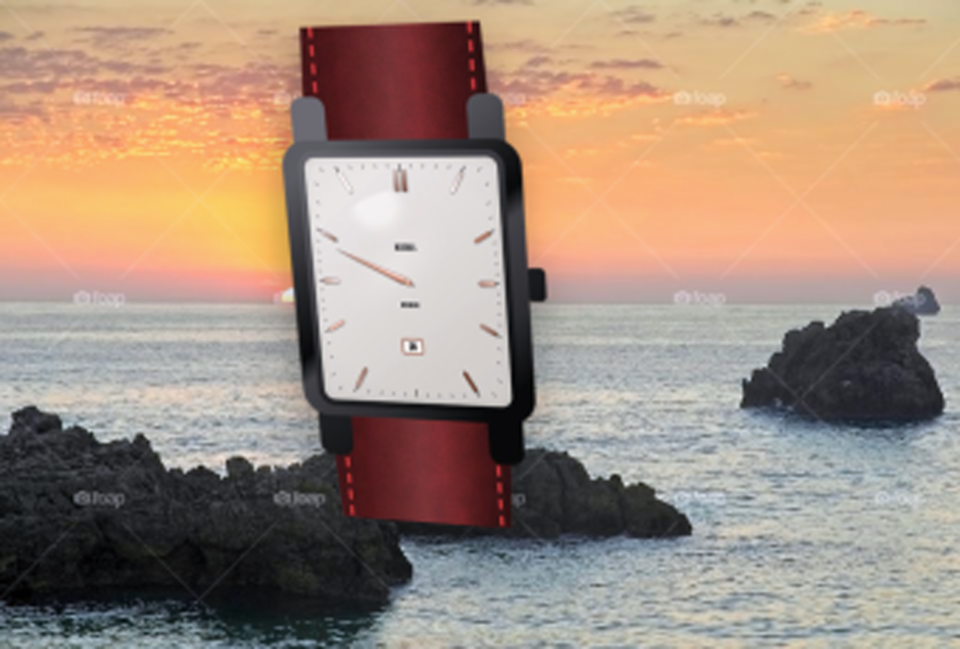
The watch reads 9 h 49 min
